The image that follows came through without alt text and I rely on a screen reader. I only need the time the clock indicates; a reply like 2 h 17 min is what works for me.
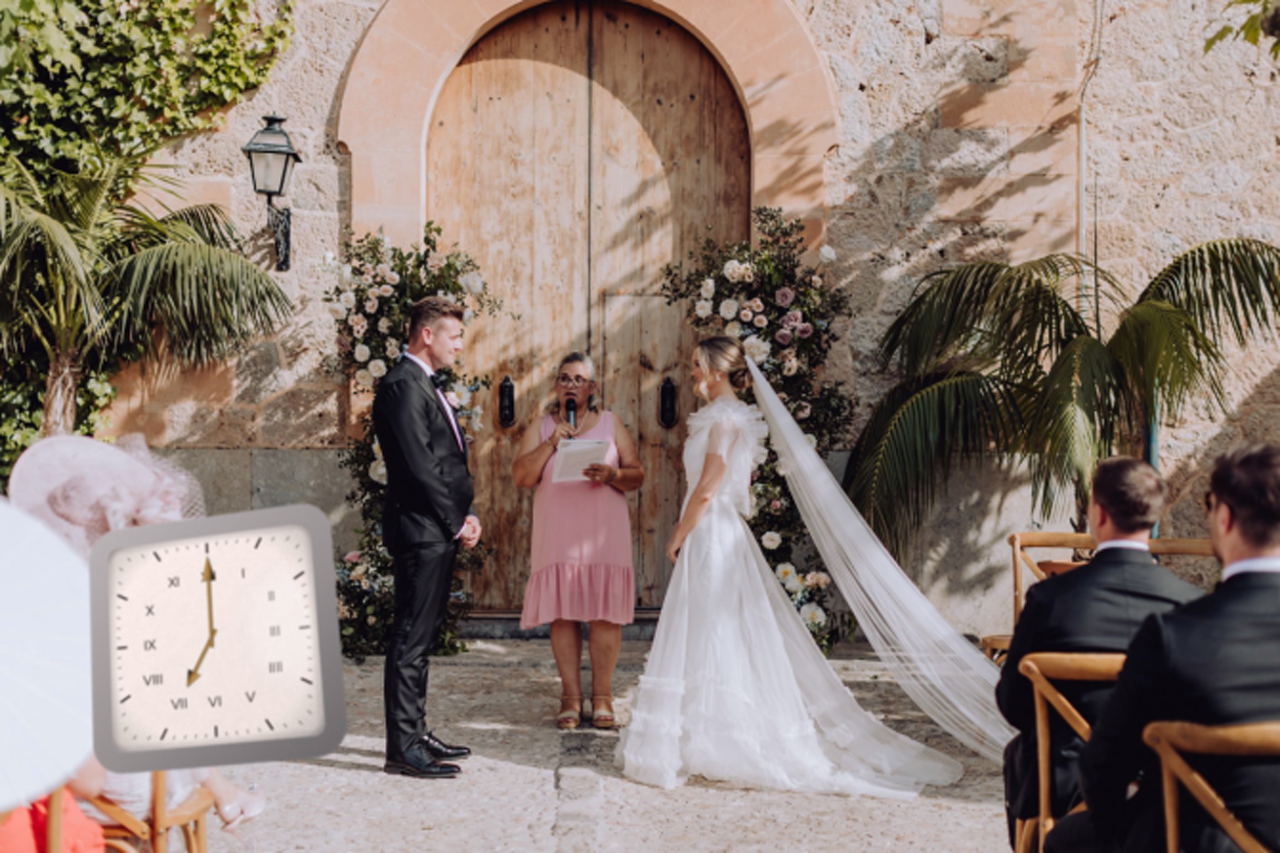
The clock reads 7 h 00 min
